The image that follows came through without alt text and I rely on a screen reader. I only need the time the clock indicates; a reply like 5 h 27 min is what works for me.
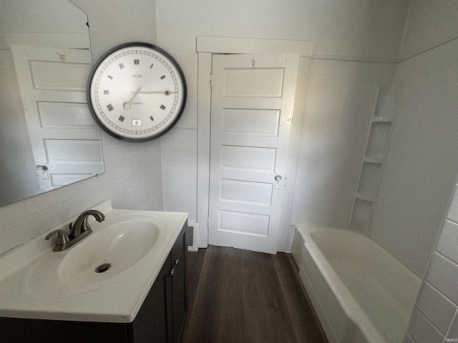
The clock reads 7 h 15 min
